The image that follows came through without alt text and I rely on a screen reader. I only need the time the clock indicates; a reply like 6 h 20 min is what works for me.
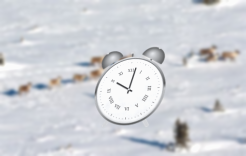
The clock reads 10 h 02 min
